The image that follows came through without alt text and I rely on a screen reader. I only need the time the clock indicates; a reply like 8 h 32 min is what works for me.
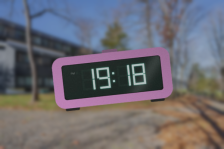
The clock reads 19 h 18 min
